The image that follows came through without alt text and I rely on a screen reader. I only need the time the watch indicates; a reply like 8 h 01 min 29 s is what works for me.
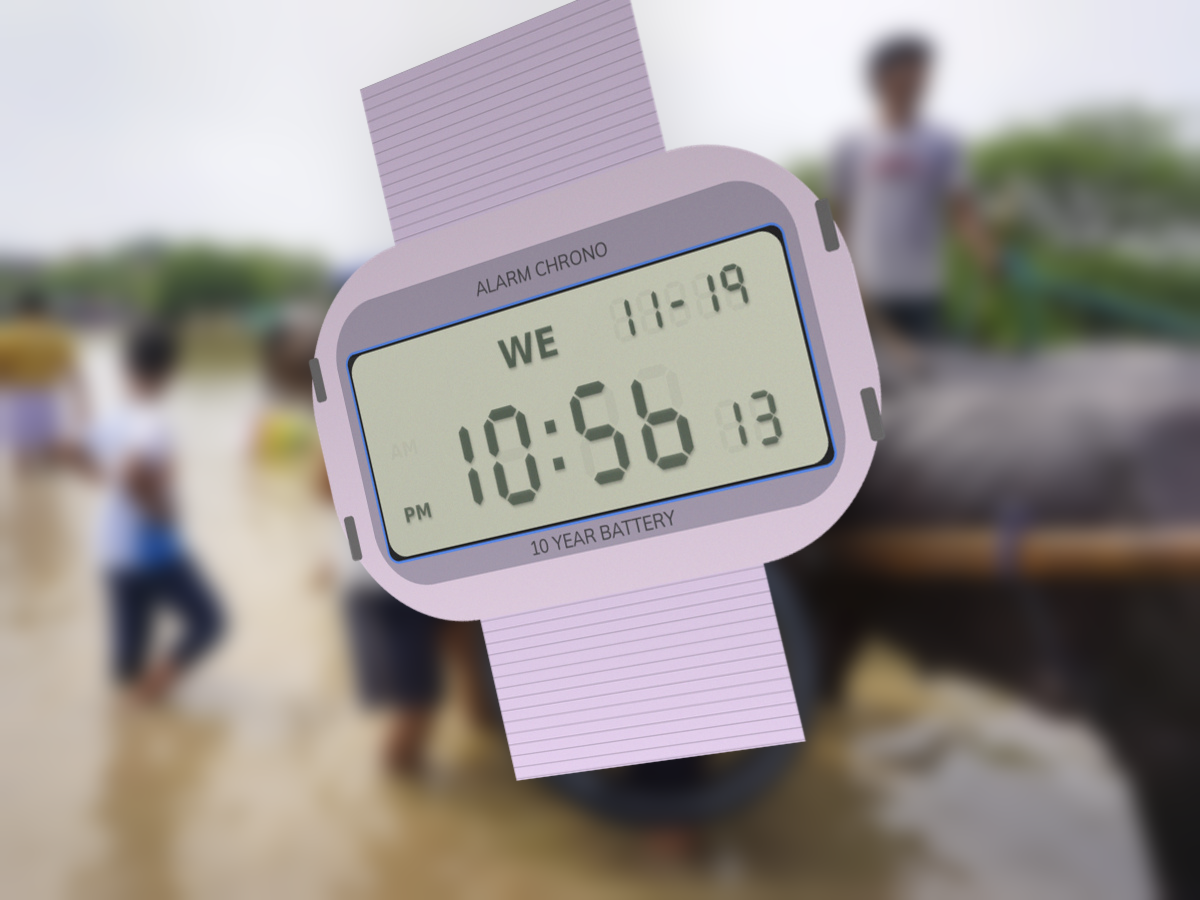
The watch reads 10 h 56 min 13 s
